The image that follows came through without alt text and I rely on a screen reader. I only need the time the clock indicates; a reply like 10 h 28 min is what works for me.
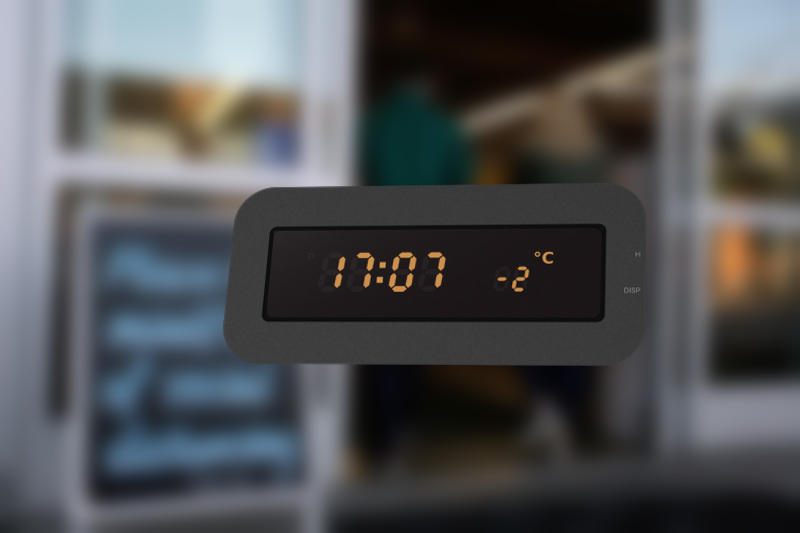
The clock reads 17 h 07 min
